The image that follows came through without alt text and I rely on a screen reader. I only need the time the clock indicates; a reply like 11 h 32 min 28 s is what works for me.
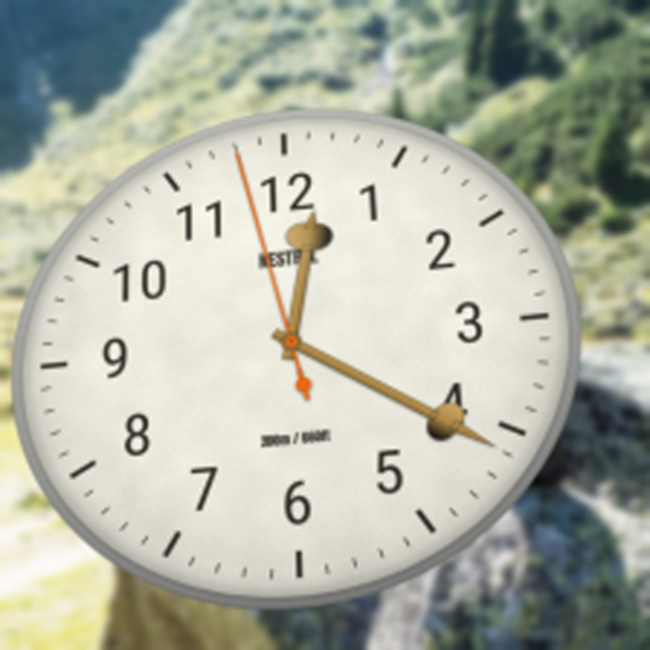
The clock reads 12 h 20 min 58 s
